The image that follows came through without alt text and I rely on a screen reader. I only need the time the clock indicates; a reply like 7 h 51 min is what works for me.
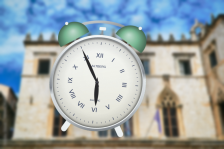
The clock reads 5 h 55 min
